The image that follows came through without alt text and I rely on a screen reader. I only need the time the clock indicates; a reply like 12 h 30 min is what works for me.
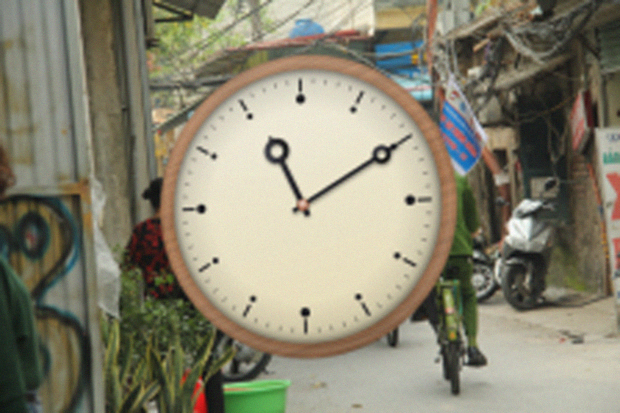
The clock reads 11 h 10 min
